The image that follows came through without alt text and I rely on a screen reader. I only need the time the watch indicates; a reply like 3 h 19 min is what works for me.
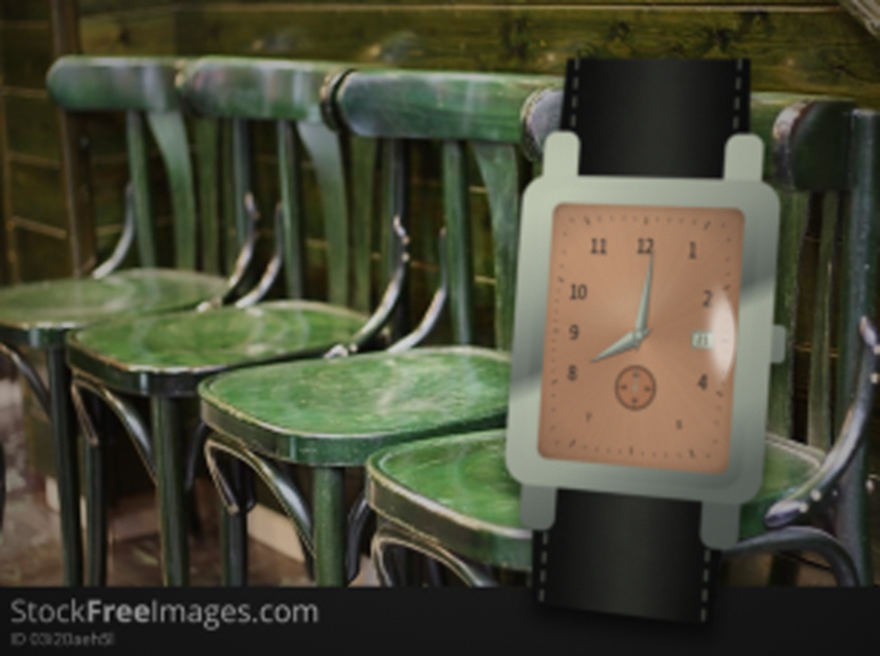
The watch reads 8 h 01 min
